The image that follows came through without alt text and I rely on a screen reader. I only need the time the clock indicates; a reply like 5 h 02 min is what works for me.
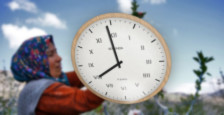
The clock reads 7 h 59 min
